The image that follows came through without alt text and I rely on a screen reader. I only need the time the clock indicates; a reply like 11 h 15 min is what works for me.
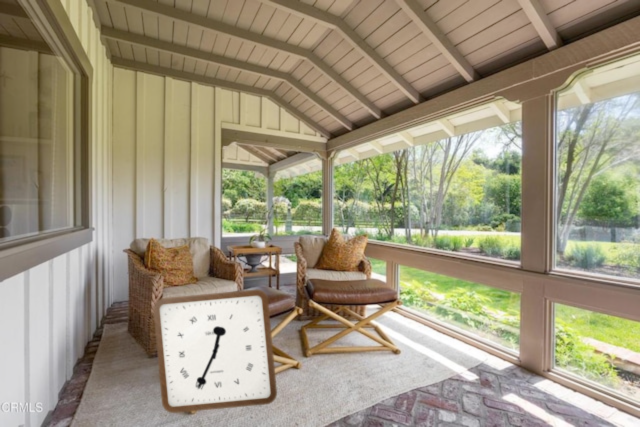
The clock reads 12 h 35 min
